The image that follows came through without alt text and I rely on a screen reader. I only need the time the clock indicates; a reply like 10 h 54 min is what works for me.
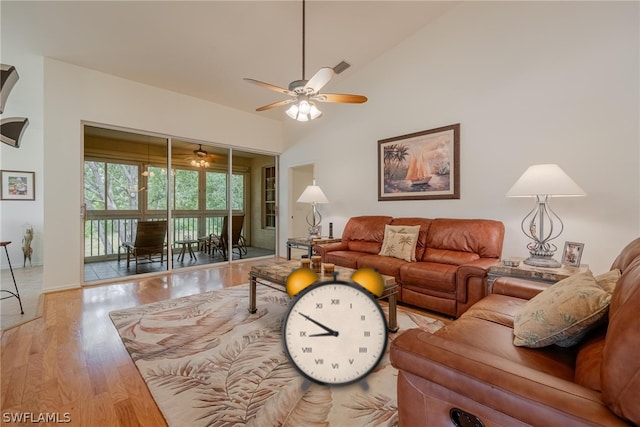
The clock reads 8 h 50 min
